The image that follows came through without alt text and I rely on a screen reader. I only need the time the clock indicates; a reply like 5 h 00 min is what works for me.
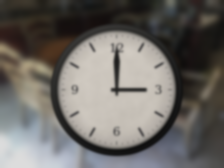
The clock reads 3 h 00 min
